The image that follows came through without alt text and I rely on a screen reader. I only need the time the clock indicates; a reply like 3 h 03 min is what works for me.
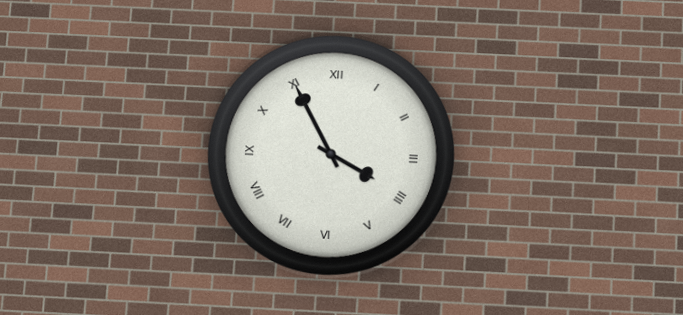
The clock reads 3 h 55 min
